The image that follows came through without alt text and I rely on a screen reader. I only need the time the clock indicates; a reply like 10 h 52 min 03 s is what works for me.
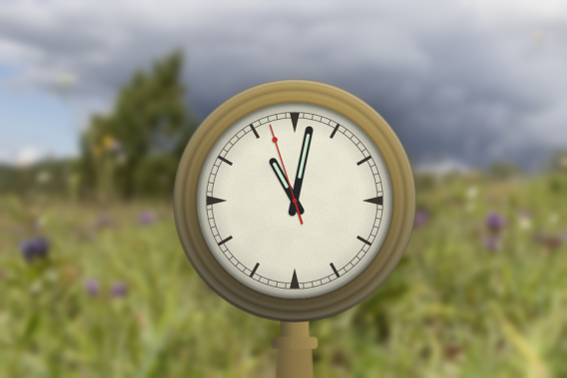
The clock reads 11 h 01 min 57 s
